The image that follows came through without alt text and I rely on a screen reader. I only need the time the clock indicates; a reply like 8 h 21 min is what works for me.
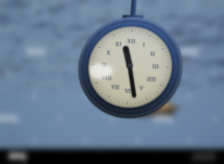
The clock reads 11 h 28 min
